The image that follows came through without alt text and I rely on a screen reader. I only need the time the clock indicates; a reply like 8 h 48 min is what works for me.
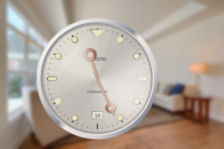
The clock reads 11 h 26 min
